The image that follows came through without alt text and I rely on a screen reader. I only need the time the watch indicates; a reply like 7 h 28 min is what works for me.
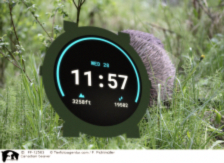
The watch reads 11 h 57 min
